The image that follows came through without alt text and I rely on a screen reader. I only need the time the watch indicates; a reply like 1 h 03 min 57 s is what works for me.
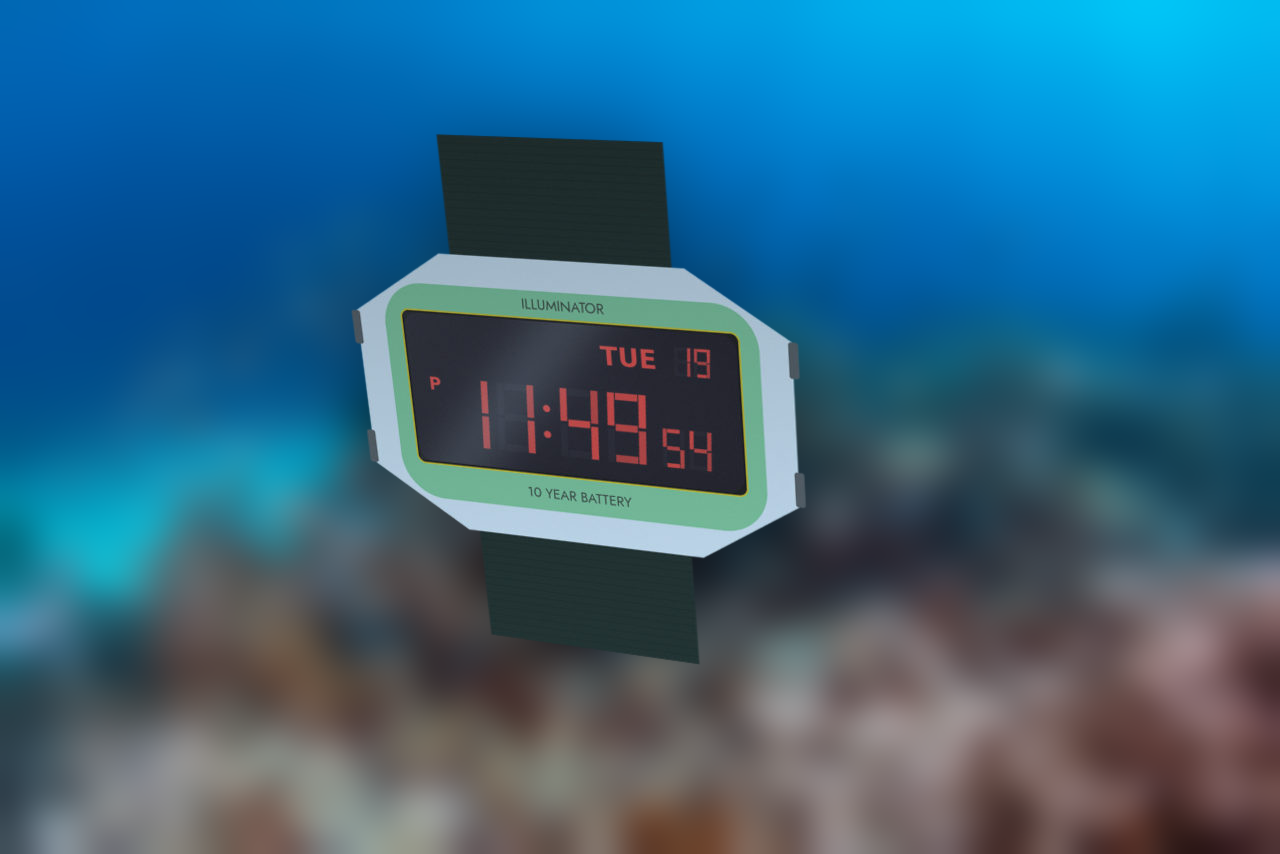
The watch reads 11 h 49 min 54 s
